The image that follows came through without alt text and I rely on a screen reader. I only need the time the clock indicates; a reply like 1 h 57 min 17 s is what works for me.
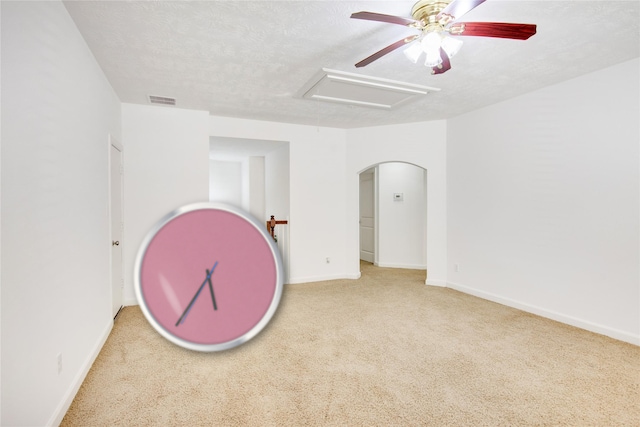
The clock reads 5 h 35 min 35 s
